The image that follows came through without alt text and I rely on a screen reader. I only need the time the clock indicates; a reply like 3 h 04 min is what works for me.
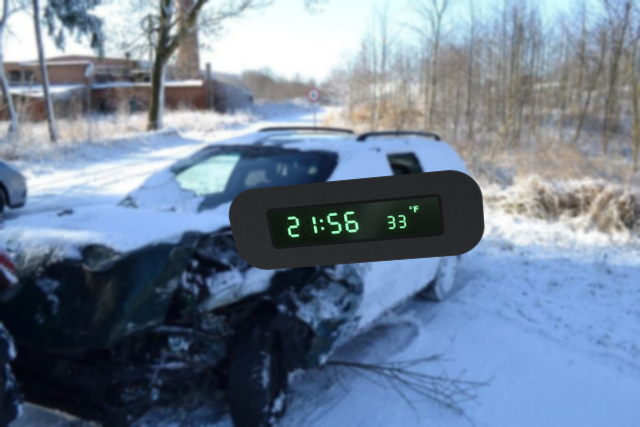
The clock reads 21 h 56 min
